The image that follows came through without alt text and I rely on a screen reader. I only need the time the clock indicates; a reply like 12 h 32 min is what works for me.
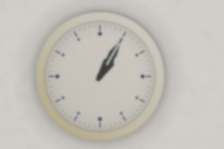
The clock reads 1 h 05 min
